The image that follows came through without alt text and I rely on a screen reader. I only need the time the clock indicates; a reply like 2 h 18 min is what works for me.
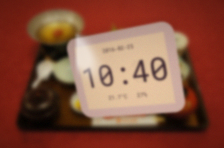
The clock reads 10 h 40 min
